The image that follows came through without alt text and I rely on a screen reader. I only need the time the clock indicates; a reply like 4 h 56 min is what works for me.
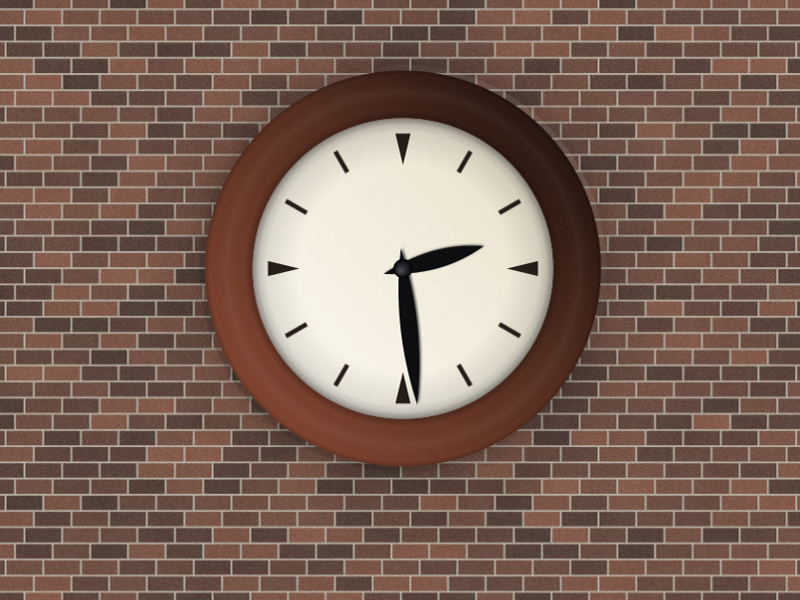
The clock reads 2 h 29 min
